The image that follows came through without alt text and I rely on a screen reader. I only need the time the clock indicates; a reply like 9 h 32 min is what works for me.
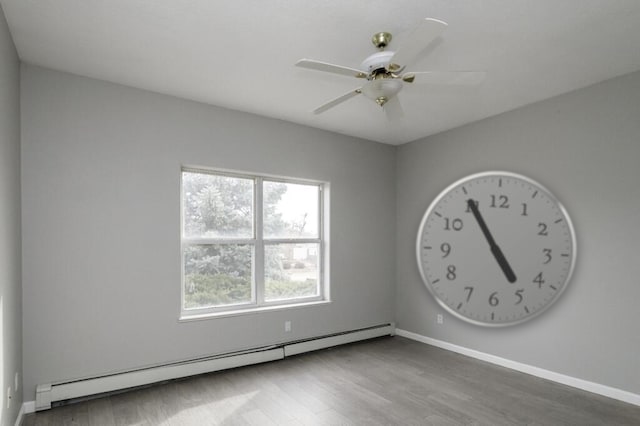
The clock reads 4 h 55 min
